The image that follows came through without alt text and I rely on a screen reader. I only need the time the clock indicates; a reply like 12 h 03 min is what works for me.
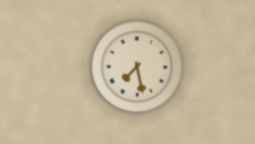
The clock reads 7 h 28 min
